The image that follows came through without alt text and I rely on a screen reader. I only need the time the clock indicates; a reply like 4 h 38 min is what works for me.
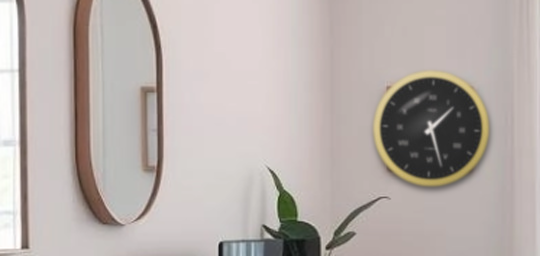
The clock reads 1 h 27 min
